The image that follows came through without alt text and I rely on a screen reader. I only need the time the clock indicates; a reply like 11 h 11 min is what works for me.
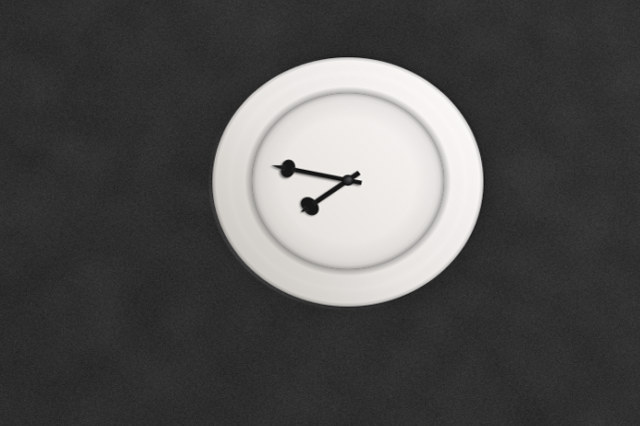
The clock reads 7 h 47 min
